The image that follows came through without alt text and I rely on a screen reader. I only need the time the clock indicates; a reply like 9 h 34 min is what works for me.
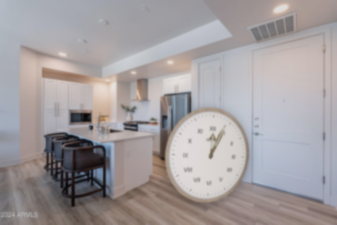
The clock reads 12 h 04 min
